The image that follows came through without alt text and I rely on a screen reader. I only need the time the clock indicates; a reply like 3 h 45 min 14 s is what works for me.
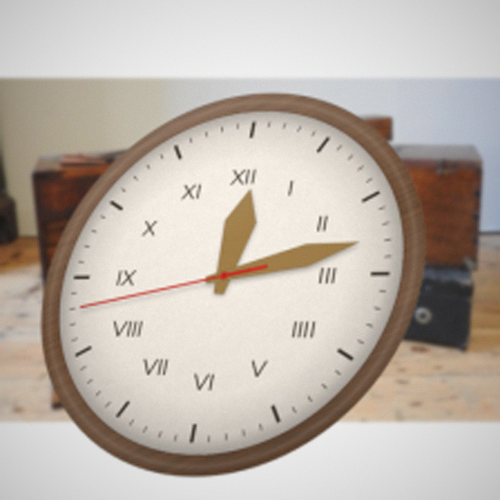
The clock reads 12 h 12 min 43 s
